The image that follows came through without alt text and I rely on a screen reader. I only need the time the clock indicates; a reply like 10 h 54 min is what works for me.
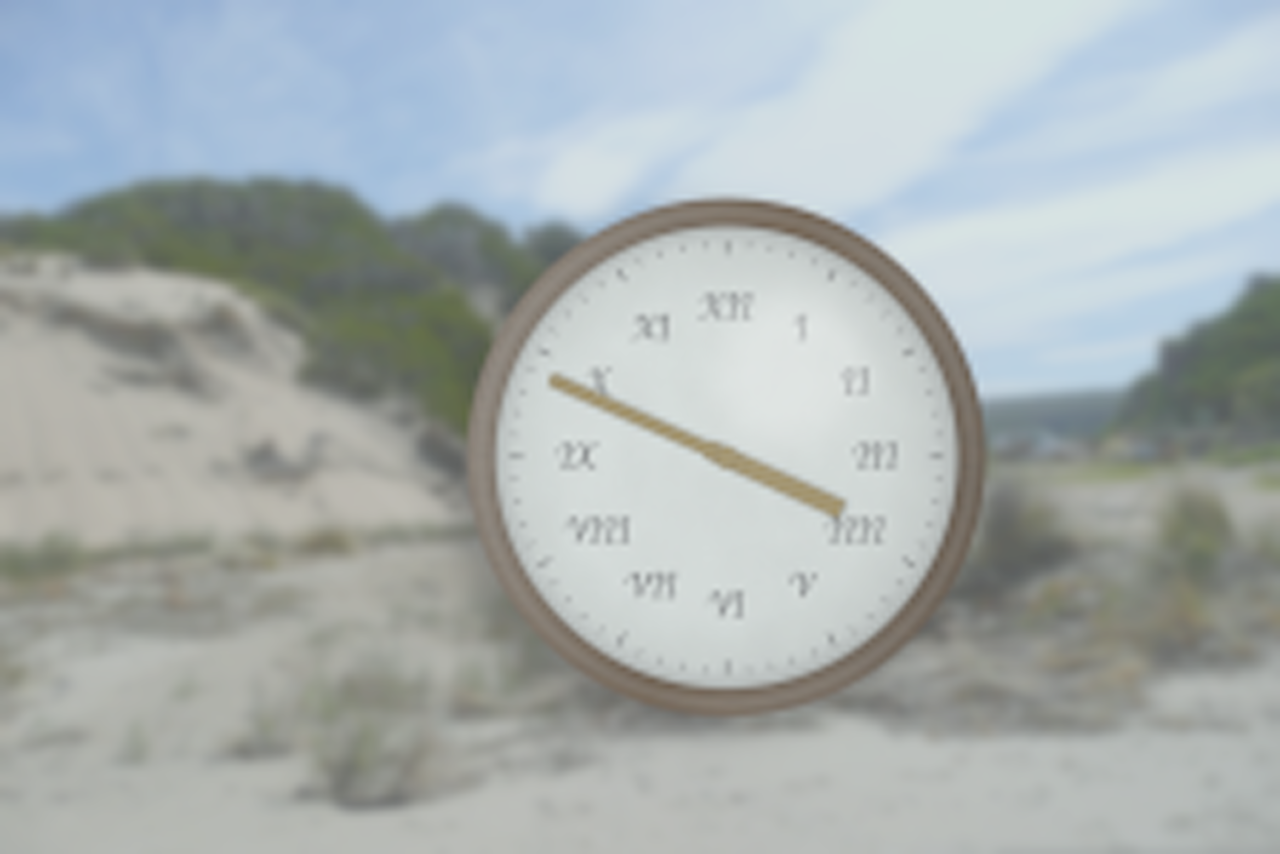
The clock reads 3 h 49 min
